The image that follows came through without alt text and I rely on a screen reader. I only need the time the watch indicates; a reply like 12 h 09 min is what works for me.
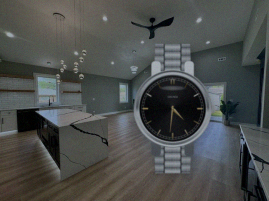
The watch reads 4 h 31 min
